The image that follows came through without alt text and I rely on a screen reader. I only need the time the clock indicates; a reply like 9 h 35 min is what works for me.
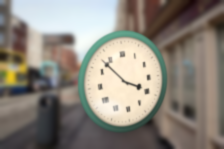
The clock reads 3 h 53 min
